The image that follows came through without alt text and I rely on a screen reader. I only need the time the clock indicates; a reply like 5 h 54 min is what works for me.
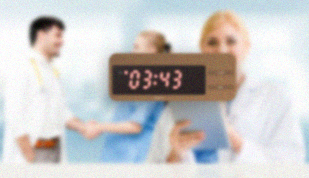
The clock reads 3 h 43 min
